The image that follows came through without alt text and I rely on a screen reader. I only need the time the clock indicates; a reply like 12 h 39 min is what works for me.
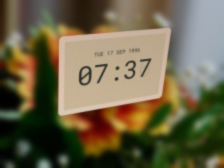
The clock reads 7 h 37 min
